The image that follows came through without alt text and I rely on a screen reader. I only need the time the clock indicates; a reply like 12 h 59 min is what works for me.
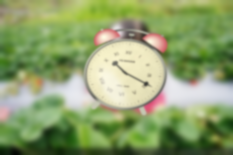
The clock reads 10 h 19 min
